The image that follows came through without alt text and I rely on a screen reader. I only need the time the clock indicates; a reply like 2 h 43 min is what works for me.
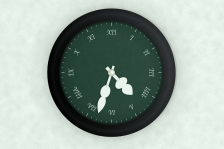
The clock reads 4 h 33 min
